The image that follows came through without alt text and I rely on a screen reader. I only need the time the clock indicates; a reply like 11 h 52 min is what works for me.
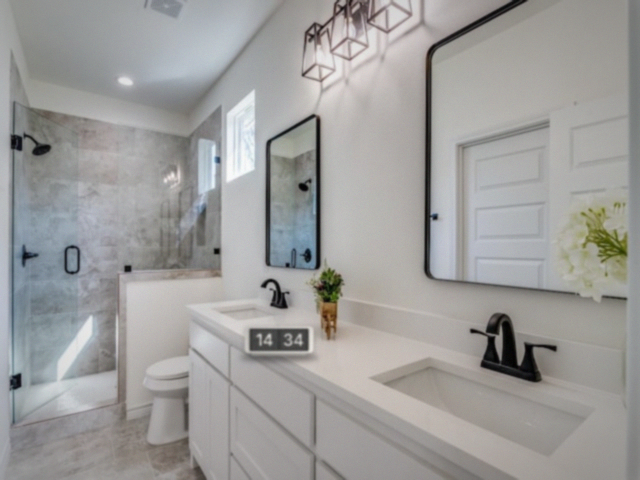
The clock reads 14 h 34 min
